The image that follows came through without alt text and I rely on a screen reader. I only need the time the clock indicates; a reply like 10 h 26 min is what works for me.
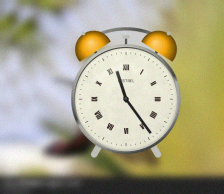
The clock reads 11 h 24 min
